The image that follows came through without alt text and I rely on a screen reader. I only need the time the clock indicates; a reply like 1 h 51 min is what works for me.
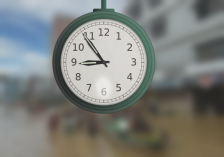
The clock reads 8 h 54 min
